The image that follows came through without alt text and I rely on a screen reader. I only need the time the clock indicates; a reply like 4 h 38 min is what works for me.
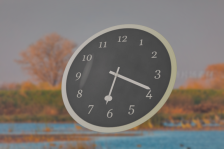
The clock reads 6 h 19 min
